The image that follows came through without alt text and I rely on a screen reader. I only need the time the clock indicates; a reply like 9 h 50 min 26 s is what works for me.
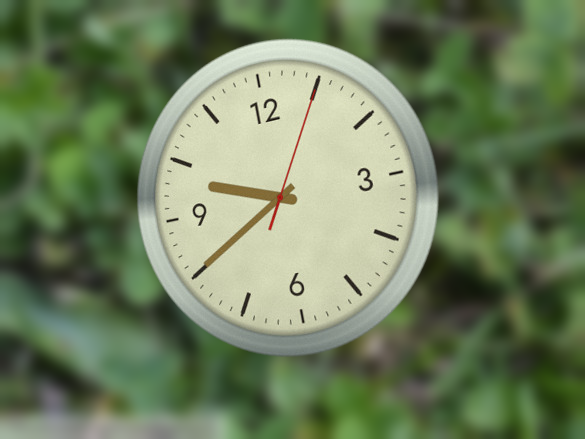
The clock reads 9 h 40 min 05 s
